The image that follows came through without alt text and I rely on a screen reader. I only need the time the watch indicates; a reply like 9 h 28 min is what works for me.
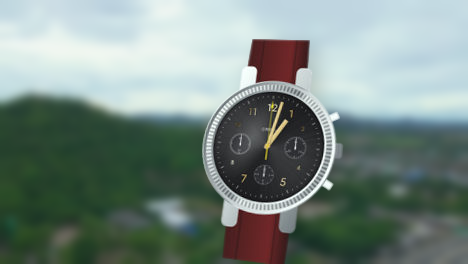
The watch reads 1 h 02 min
